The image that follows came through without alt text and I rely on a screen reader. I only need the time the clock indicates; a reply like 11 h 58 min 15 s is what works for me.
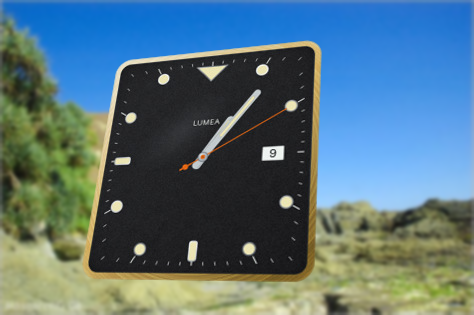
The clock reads 1 h 06 min 10 s
